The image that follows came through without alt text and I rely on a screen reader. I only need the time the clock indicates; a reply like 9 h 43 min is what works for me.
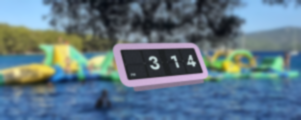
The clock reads 3 h 14 min
